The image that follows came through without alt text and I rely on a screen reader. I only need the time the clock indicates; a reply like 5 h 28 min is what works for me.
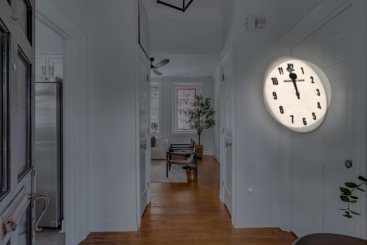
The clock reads 11 h 59 min
